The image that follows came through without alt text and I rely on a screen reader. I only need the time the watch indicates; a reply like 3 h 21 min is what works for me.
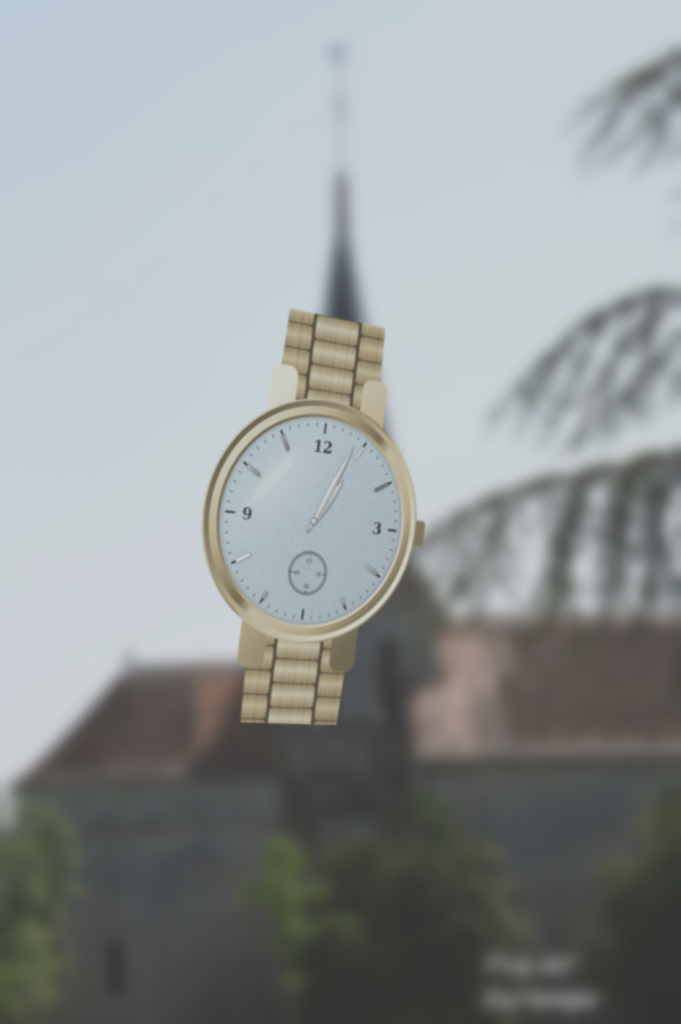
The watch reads 1 h 04 min
